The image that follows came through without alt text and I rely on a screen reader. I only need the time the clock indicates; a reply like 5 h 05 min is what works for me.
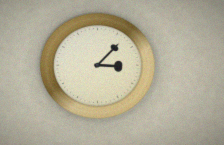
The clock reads 3 h 07 min
